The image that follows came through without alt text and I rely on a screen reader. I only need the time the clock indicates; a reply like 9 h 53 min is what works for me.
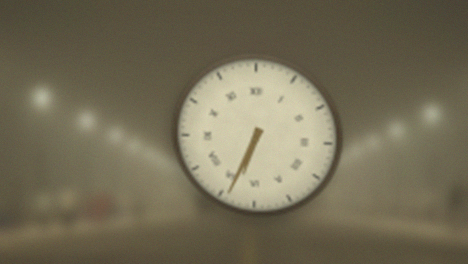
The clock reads 6 h 34 min
